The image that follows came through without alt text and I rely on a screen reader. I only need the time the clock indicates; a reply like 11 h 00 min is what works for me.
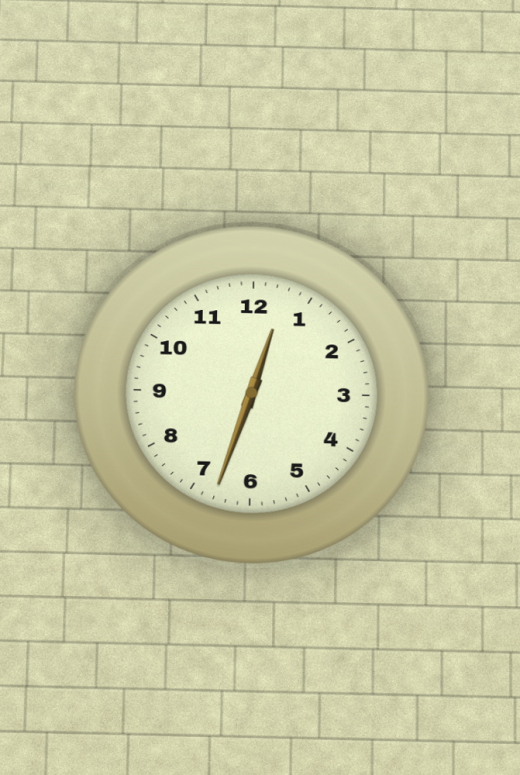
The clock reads 12 h 33 min
